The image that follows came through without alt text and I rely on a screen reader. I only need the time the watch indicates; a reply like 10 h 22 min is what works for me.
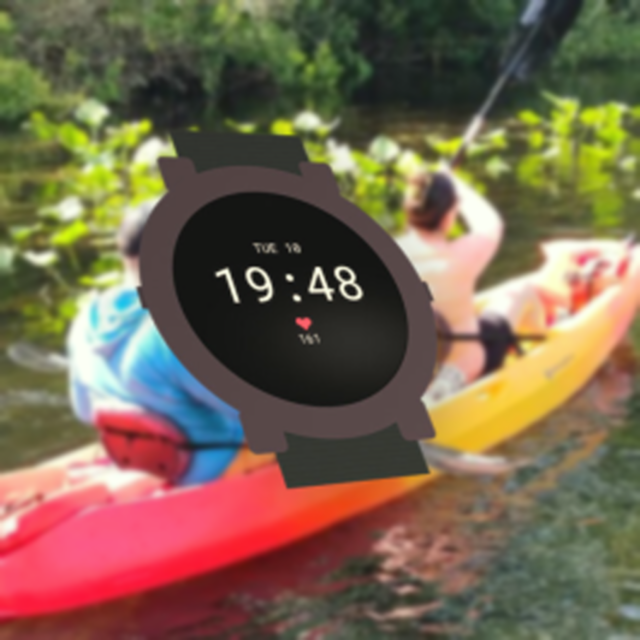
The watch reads 19 h 48 min
